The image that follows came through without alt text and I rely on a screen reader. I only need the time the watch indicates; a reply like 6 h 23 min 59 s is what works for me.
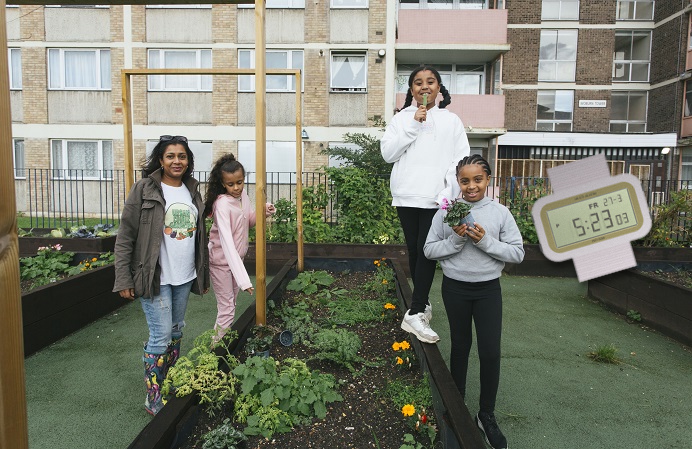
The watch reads 5 h 23 min 03 s
